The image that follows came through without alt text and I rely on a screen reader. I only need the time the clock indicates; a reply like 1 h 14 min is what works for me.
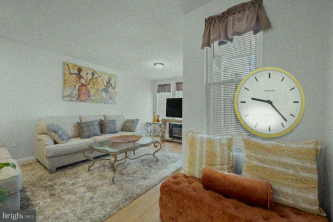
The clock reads 9 h 23 min
